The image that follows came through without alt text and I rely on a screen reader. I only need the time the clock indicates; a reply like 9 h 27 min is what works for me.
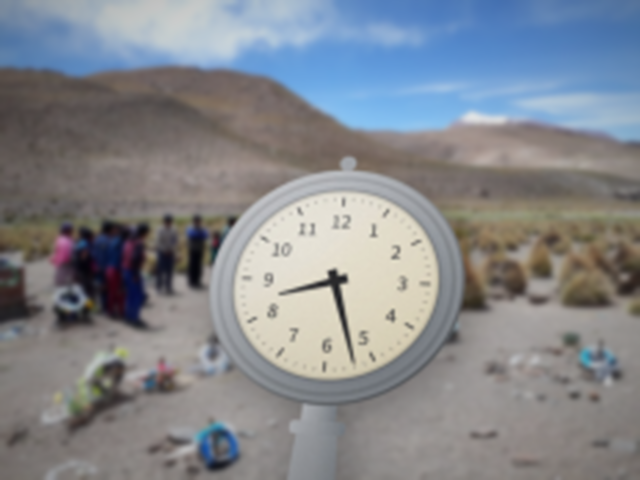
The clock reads 8 h 27 min
